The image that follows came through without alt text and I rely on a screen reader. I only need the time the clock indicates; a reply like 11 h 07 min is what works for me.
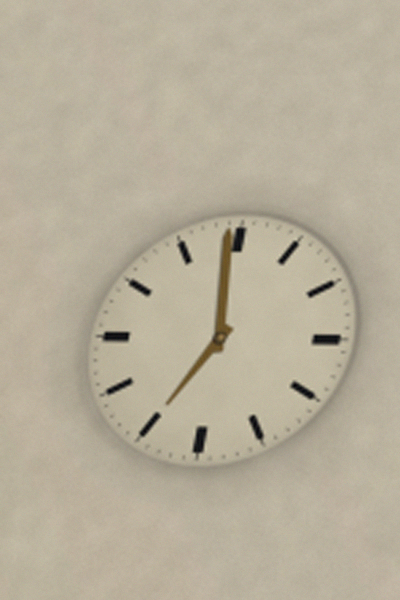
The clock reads 6 h 59 min
